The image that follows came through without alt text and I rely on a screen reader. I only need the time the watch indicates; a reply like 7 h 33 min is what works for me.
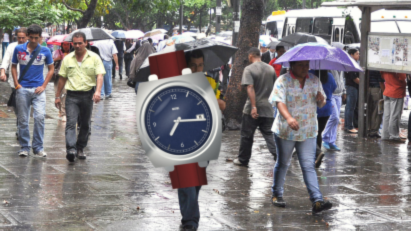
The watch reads 7 h 16 min
